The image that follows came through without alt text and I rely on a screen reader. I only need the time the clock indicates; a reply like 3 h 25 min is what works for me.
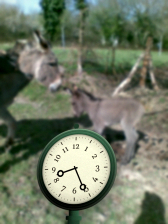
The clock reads 8 h 26 min
